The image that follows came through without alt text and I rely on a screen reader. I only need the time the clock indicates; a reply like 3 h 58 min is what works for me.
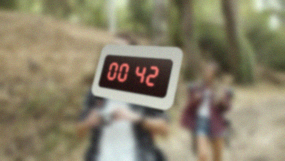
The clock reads 0 h 42 min
